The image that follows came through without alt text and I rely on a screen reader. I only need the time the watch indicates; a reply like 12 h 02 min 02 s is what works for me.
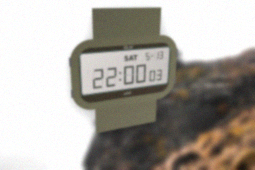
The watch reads 22 h 00 min 03 s
